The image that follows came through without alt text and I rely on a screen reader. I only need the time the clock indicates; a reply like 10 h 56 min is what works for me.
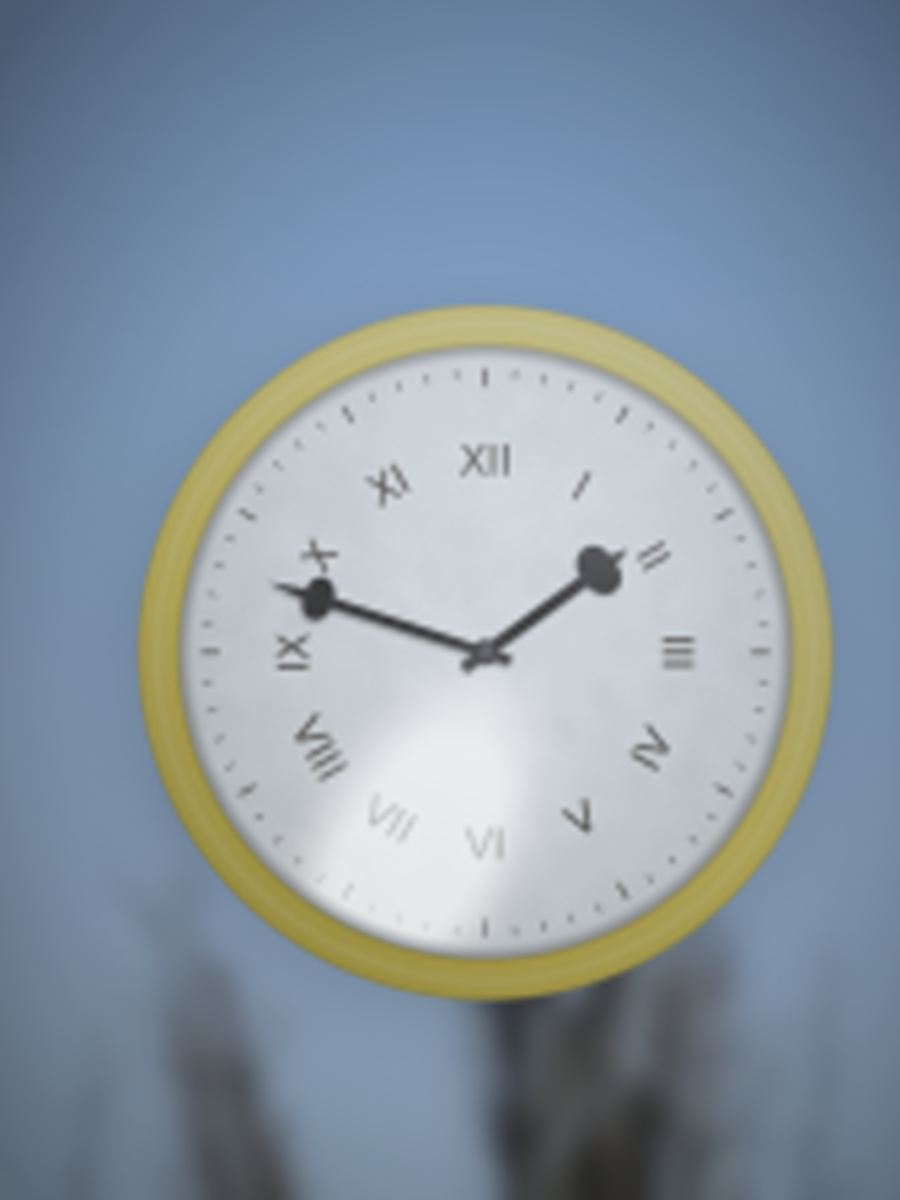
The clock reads 1 h 48 min
